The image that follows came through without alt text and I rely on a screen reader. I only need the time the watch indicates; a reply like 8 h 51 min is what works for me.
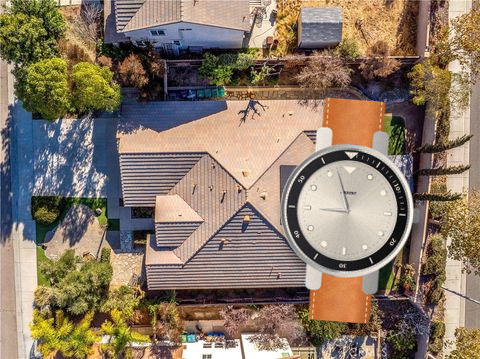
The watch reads 8 h 57 min
